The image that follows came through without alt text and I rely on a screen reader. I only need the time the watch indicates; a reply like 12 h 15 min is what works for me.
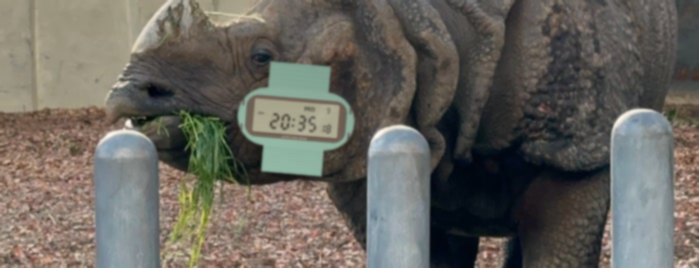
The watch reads 20 h 35 min
